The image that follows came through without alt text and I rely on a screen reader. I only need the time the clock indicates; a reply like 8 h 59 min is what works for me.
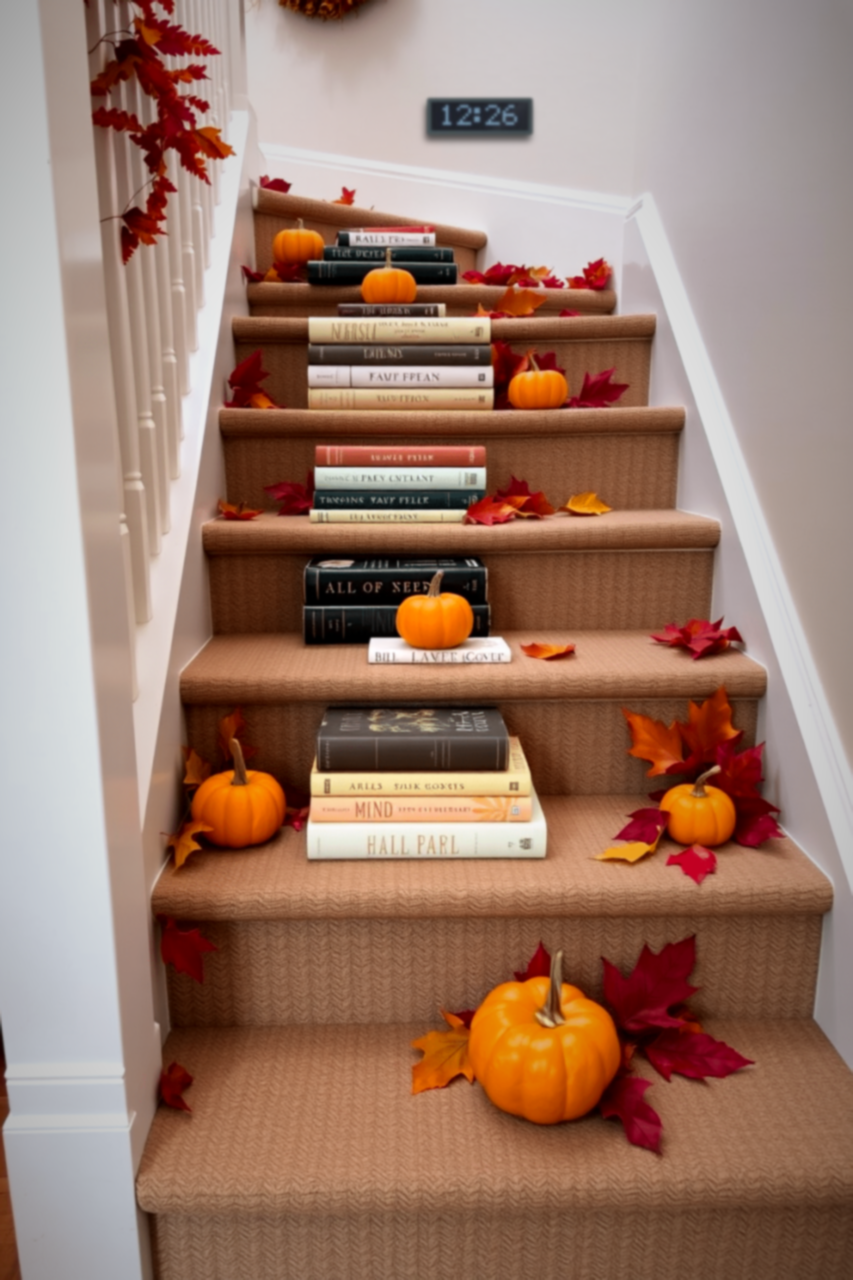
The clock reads 12 h 26 min
